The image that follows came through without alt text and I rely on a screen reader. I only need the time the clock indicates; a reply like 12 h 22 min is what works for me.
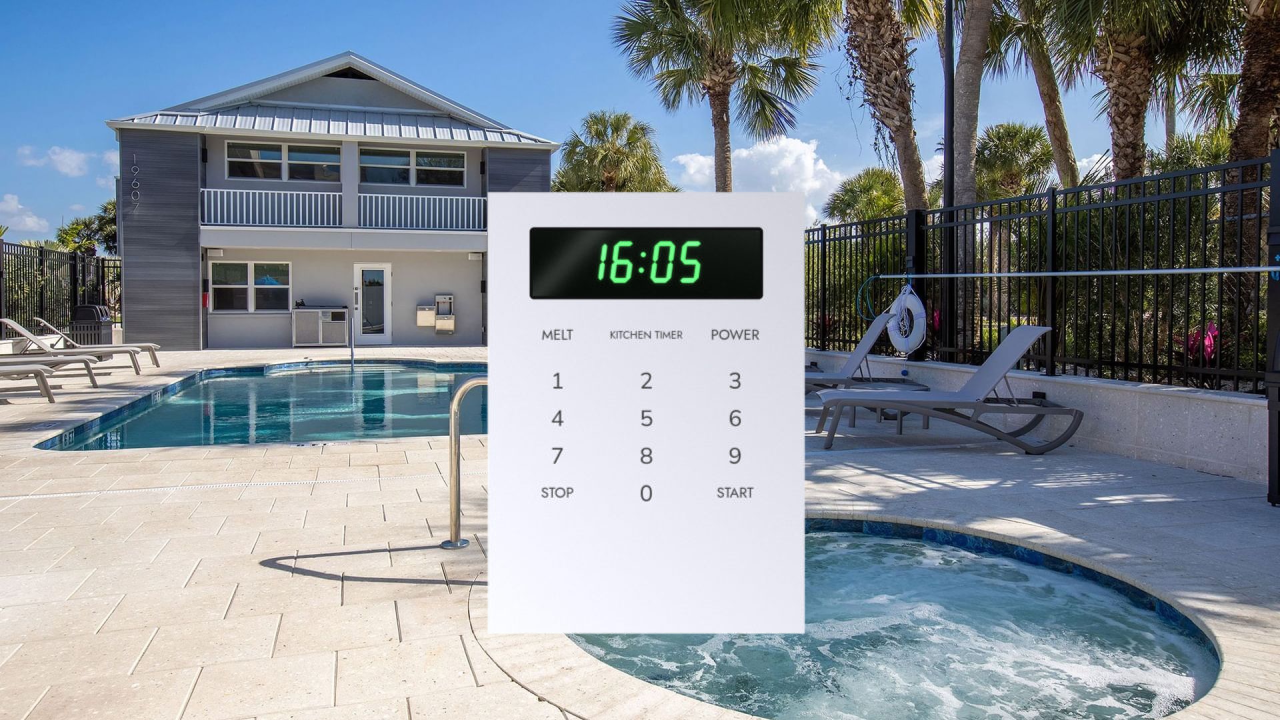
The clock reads 16 h 05 min
